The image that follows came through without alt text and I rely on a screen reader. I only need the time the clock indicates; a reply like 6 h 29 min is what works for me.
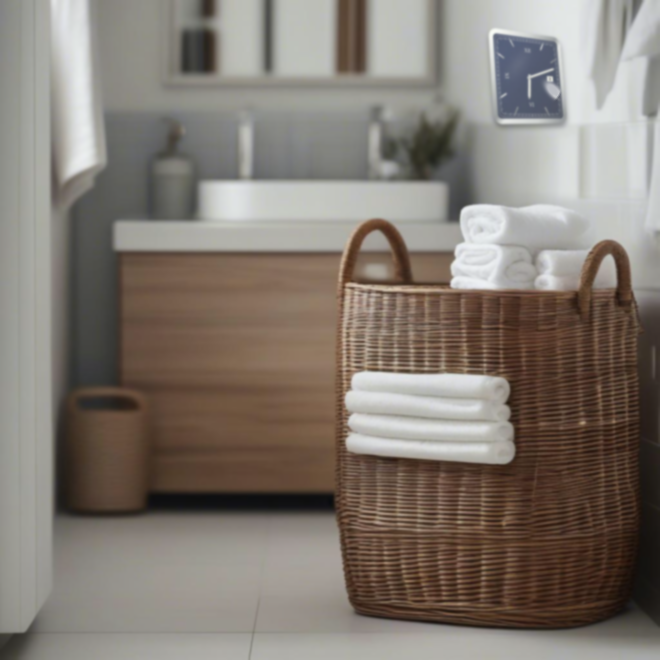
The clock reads 6 h 12 min
